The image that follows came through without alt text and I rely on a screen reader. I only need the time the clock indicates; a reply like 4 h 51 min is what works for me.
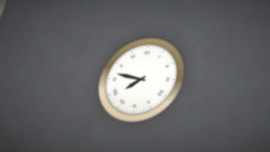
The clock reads 7 h 47 min
